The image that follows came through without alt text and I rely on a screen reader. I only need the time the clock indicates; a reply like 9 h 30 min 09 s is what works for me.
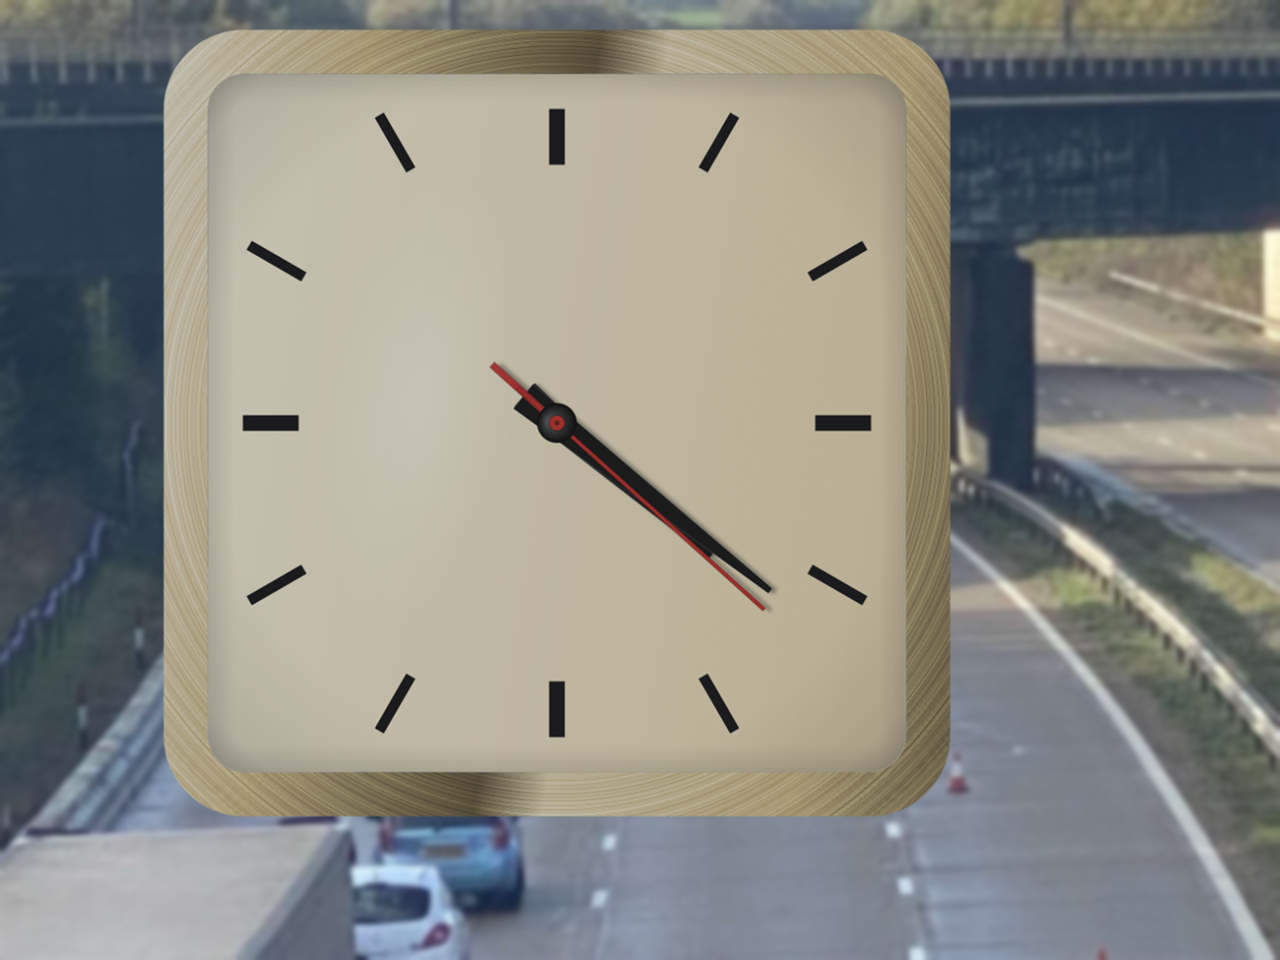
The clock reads 4 h 21 min 22 s
